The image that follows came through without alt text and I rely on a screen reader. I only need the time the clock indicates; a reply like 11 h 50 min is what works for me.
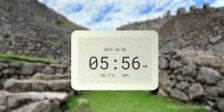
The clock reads 5 h 56 min
